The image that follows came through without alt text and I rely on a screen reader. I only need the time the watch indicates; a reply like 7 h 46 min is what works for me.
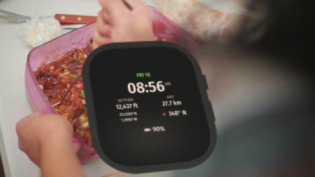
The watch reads 8 h 56 min
